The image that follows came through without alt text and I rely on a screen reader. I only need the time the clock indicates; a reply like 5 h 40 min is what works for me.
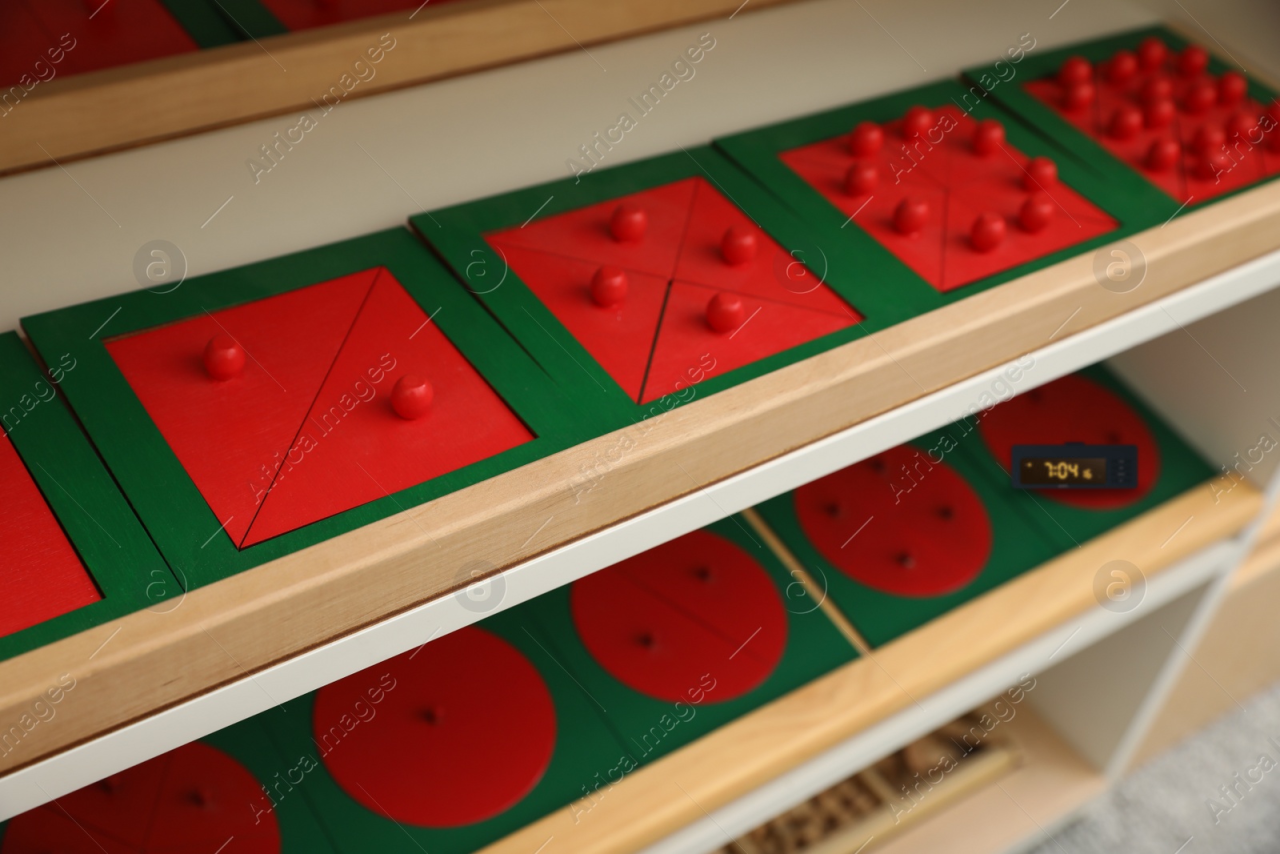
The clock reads 7 h 04 min
